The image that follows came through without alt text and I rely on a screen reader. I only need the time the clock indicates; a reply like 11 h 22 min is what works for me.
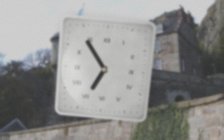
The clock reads 6 h 54 min
